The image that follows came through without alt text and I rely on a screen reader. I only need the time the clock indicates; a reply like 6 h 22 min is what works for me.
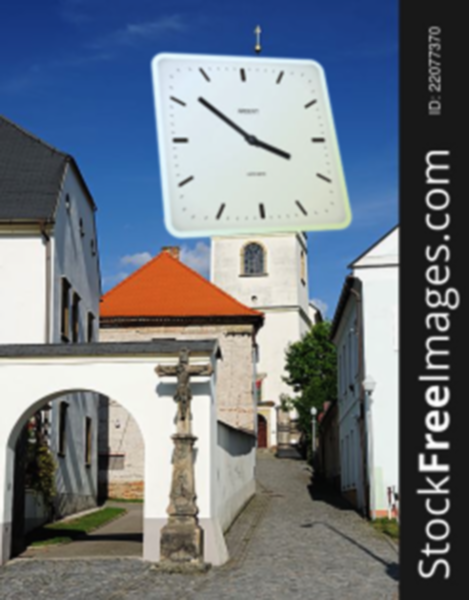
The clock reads 3 h 52 min
